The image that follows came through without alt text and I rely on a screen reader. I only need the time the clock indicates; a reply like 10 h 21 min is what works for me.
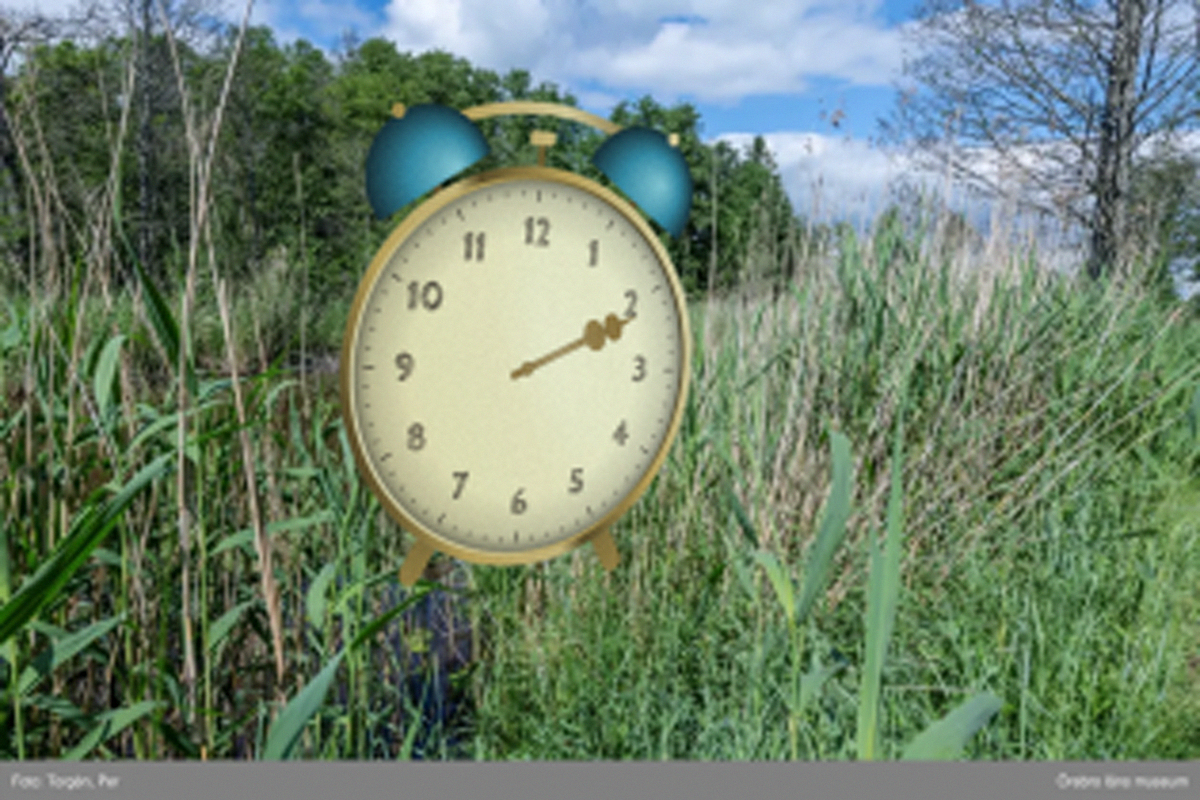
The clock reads 2 h 11 min
